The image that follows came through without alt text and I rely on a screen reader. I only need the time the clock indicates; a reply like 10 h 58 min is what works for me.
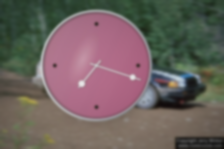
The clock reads 7 h 18 min
